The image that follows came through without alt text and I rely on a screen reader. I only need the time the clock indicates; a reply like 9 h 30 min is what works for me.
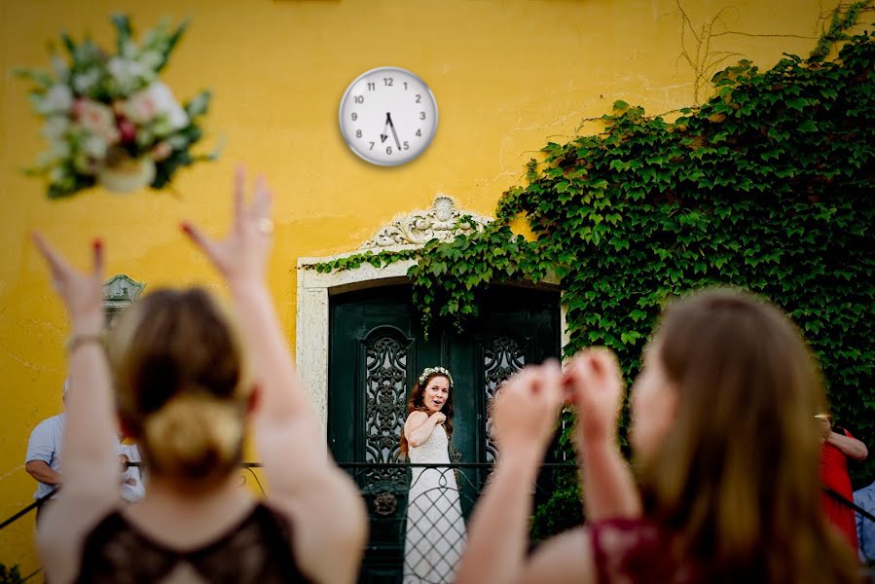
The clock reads 6 h 27 min
